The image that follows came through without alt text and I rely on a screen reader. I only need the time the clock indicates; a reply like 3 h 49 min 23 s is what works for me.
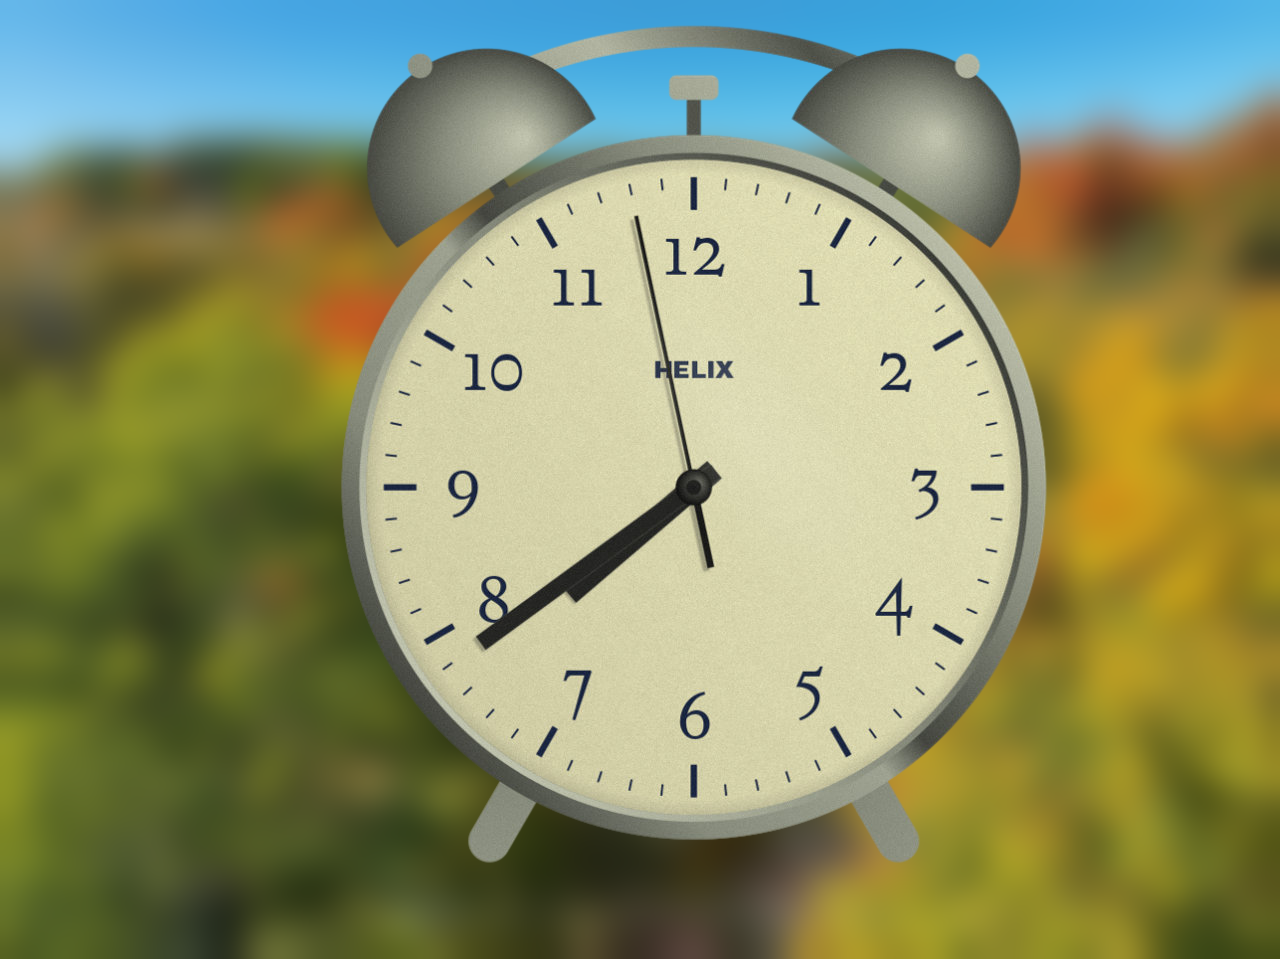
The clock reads 7 h 38 min 58 s
